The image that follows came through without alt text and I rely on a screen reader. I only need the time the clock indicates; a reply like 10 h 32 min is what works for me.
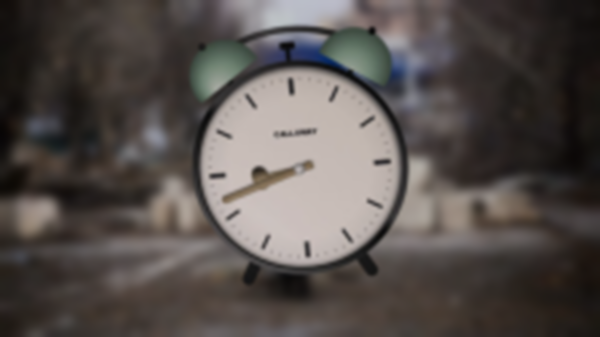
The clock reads 8 h 42 min
